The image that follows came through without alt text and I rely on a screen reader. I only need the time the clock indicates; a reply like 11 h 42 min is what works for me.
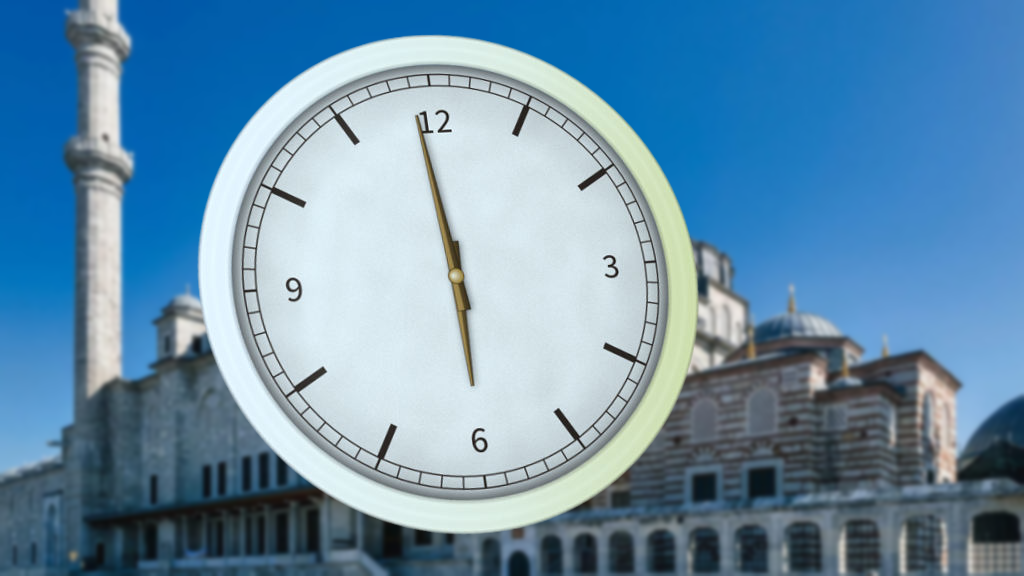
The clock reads 5 h 59 min
